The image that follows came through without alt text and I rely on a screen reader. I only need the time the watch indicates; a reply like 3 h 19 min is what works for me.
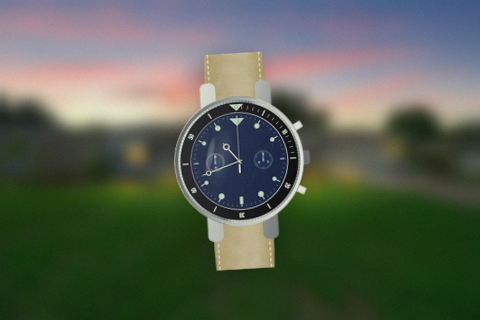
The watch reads 10 h 42 min
